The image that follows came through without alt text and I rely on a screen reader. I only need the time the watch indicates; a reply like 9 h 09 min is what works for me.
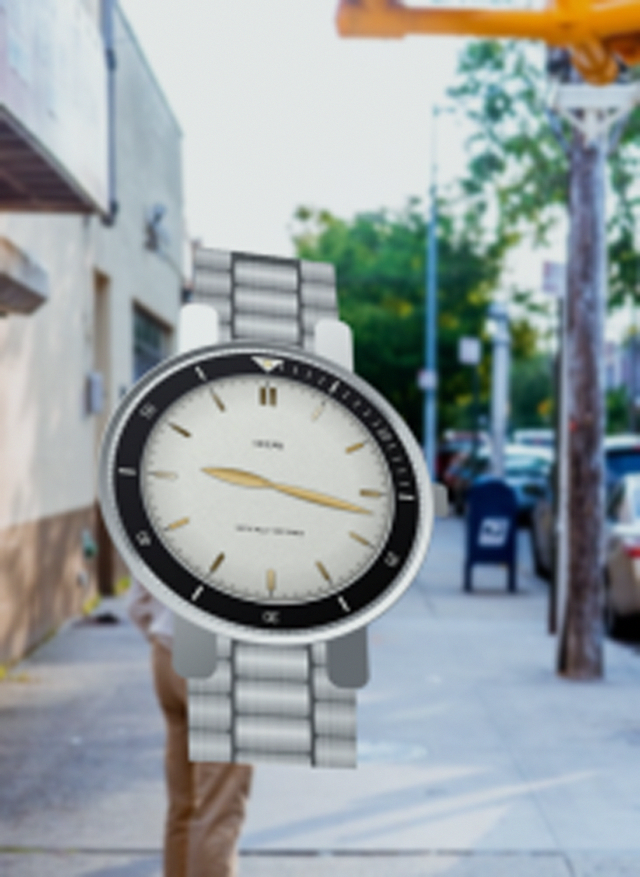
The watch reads 9 h 17 min
